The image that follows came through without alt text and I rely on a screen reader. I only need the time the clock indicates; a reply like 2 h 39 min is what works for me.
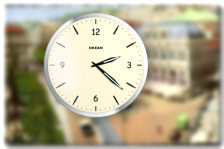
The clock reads 2 h 22 min
